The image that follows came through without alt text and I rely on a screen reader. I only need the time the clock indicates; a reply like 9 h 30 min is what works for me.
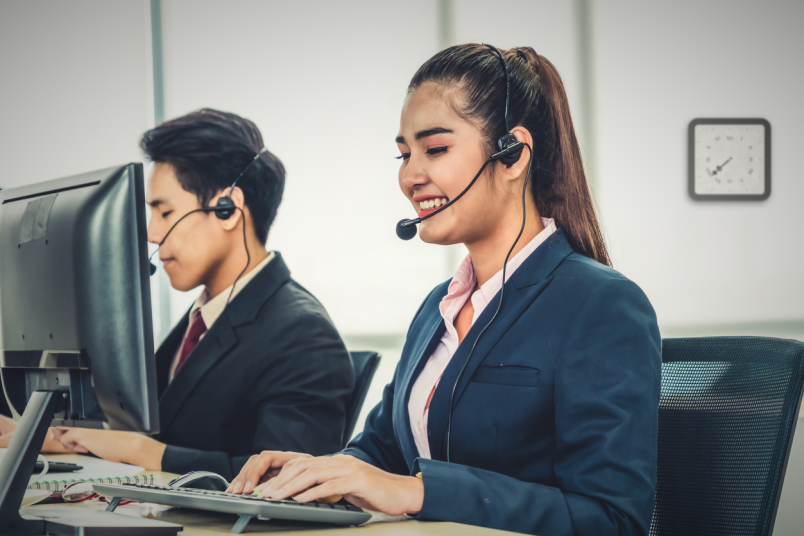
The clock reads 7 h 38 min
